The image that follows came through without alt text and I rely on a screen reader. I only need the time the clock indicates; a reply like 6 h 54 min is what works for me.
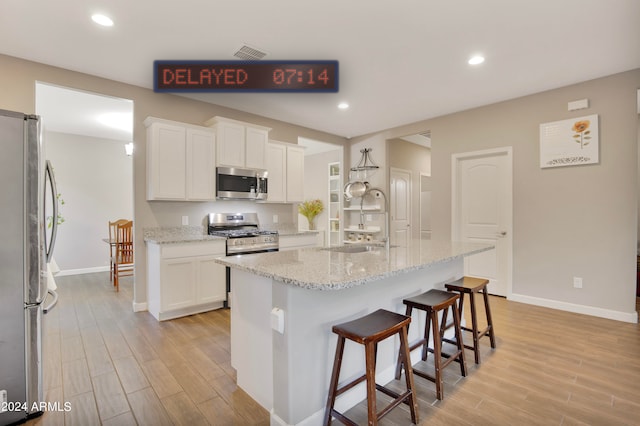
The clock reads 7 h 14 min
